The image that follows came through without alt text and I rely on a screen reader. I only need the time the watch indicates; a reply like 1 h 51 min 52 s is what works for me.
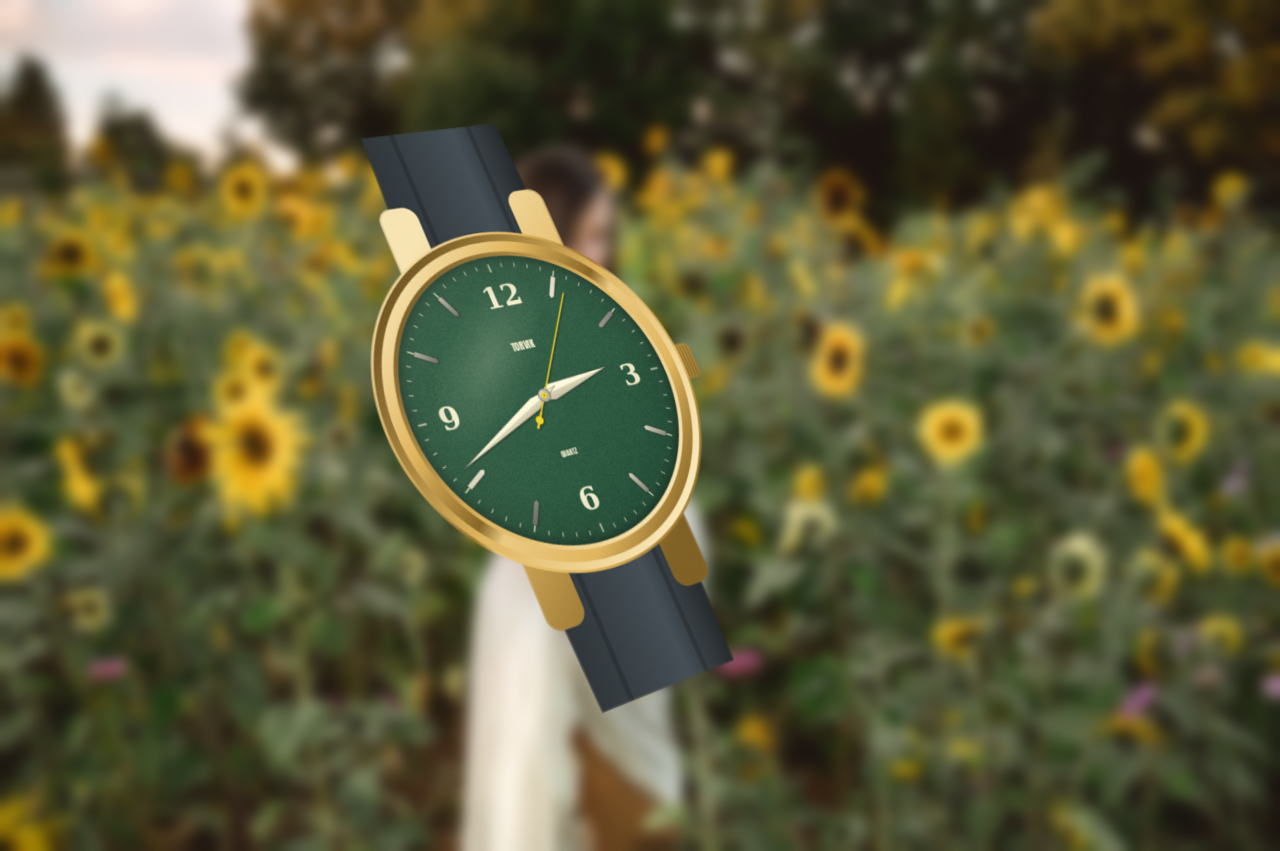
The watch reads 2 h 41 min 06 s
